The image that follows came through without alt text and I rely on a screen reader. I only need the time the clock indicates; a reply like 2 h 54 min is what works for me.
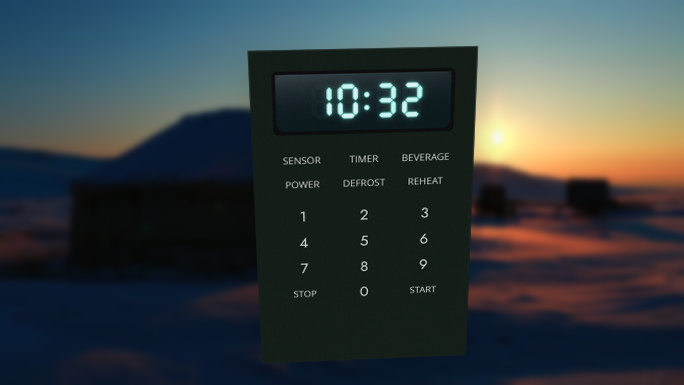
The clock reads 10 h 32 min
